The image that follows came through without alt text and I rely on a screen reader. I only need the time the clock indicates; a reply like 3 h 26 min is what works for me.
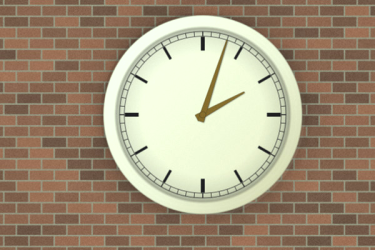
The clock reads 2 h 03 min
